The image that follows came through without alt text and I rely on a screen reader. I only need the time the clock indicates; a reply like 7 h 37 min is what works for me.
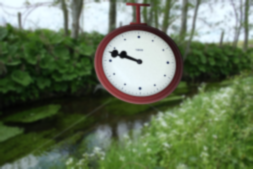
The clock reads 9 h 48 min
